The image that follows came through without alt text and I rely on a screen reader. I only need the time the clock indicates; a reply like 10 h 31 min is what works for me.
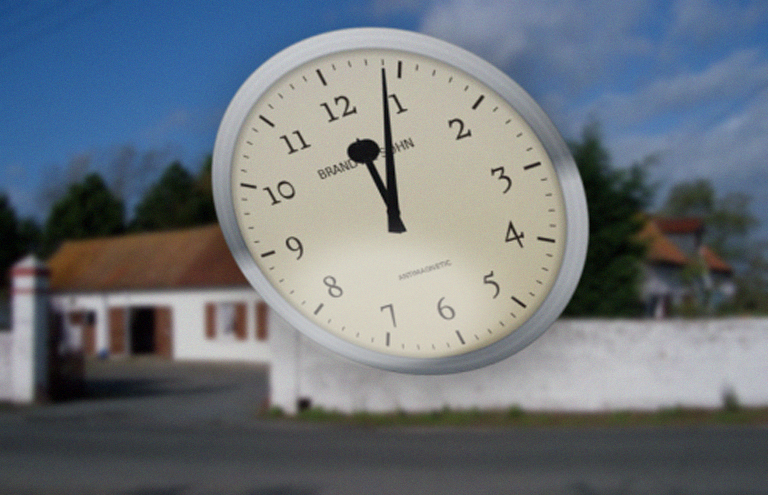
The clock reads 12 h 04 min
